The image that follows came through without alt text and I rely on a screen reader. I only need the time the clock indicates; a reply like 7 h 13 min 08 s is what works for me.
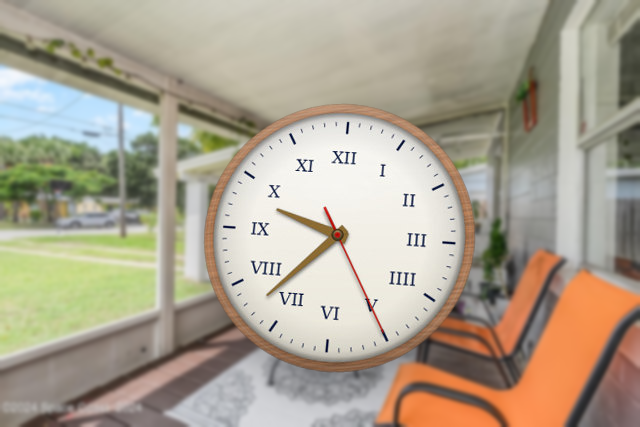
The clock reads 9 h 37 min 25 s
